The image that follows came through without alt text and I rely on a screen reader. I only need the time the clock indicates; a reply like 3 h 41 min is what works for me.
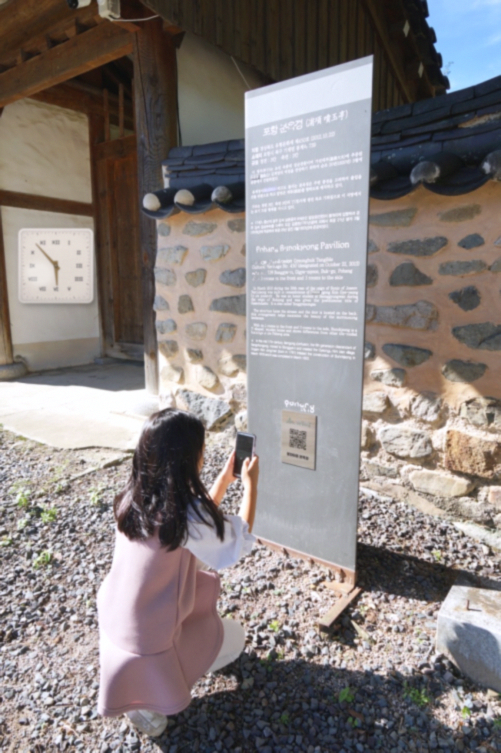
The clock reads 5 h 53 min
